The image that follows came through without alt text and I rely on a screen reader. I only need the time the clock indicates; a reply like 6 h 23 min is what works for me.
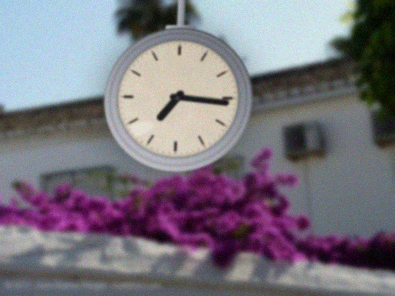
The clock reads 7 h 16 min
